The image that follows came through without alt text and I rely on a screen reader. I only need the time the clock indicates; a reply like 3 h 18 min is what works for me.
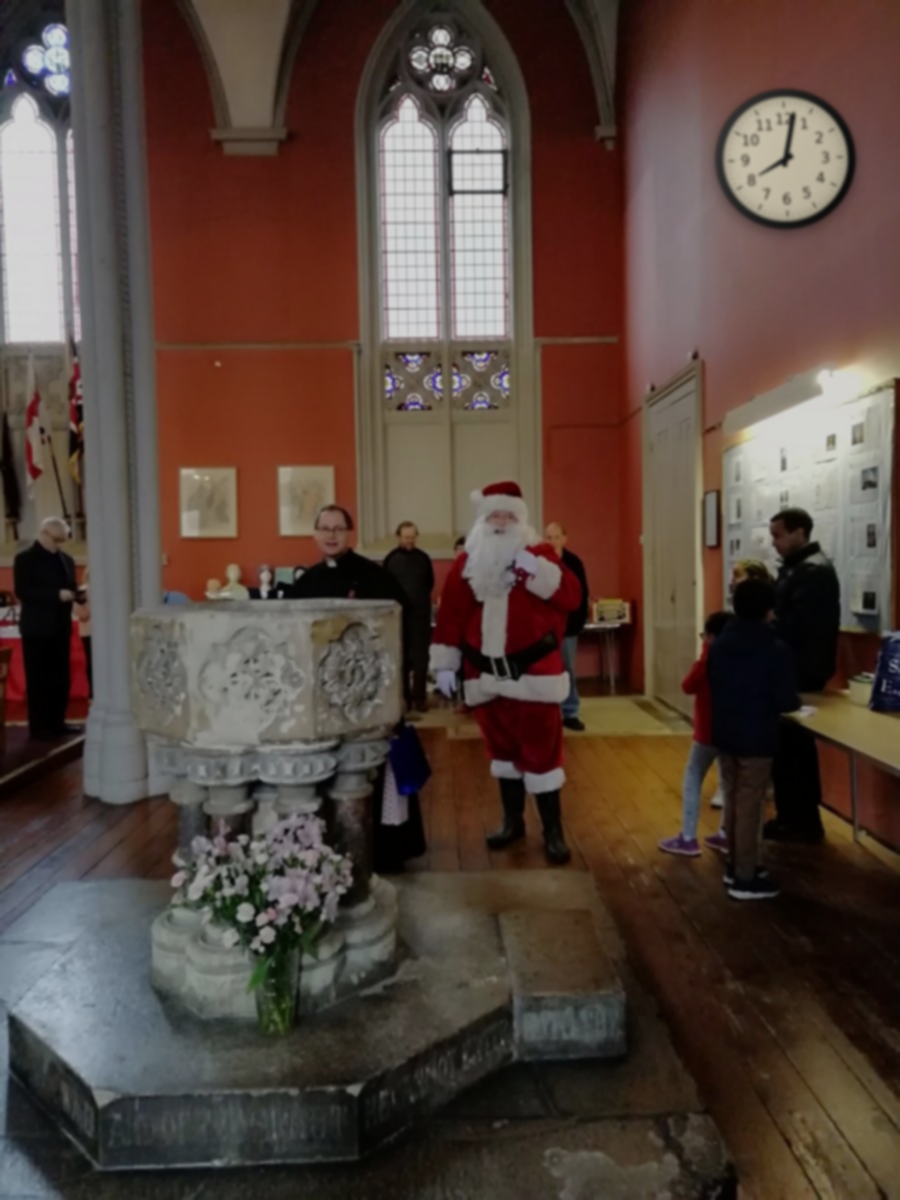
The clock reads 8 h 02 min
